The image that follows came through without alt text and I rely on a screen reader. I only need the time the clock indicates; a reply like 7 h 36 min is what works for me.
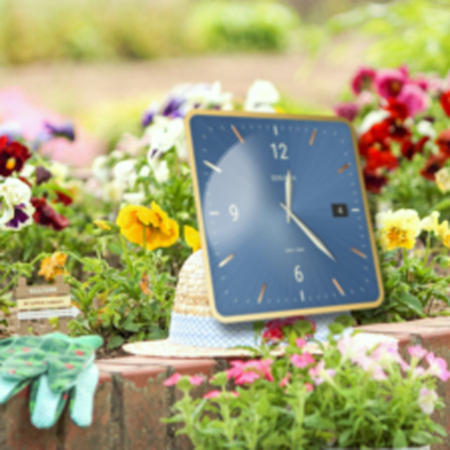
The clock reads 12 h 23 min
